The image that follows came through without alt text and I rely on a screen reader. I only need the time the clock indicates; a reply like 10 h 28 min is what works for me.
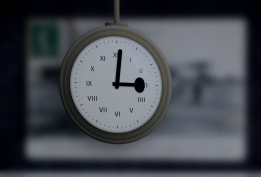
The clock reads 3 h 01 min
